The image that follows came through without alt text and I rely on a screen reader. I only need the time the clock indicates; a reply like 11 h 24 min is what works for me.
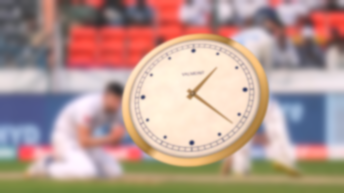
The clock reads 1 h 22 min
